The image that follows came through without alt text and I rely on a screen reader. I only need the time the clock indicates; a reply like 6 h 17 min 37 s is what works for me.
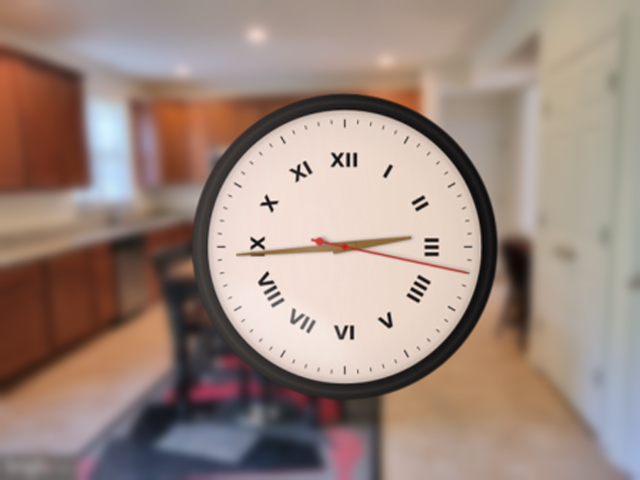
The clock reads 2 h 44 min 17 s
